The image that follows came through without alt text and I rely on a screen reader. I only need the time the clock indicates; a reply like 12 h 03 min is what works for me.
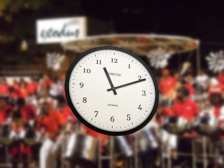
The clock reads 11 h 11 min
